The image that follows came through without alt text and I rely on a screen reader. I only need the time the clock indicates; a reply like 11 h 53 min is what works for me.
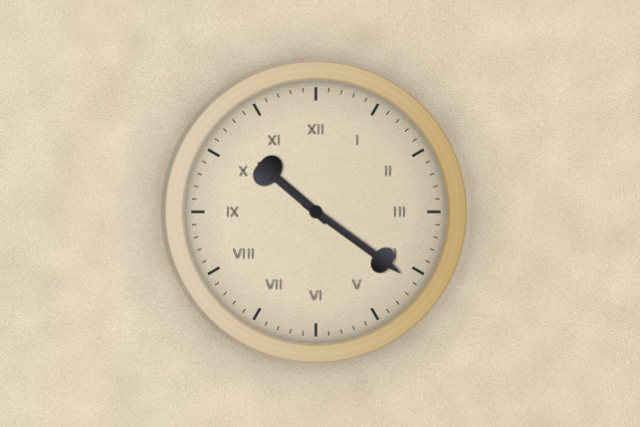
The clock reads 10 h 21 min
